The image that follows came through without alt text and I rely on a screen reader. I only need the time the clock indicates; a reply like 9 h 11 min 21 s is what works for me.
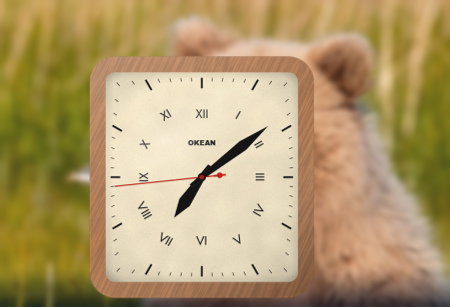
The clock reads 7 h 08 min 44 s
